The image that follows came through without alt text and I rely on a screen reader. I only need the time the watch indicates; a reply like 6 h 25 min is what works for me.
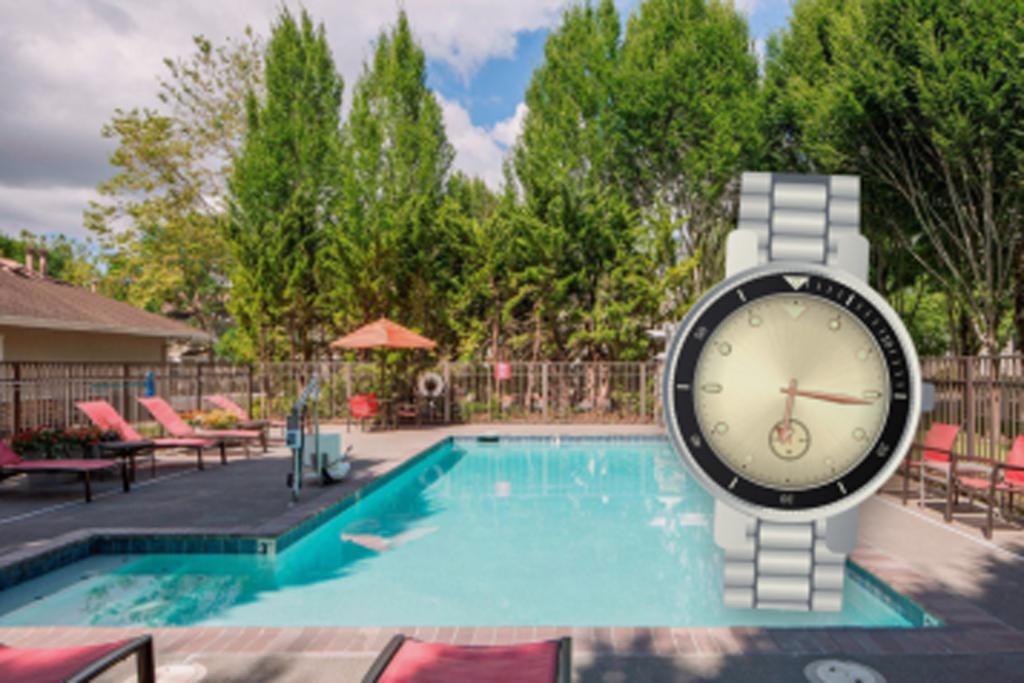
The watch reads 6 h 16 min
